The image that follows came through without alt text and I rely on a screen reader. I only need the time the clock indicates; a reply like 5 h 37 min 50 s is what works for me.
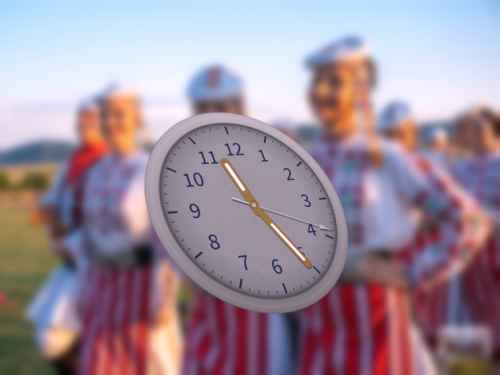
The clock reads 11 h 25 min 19 s
